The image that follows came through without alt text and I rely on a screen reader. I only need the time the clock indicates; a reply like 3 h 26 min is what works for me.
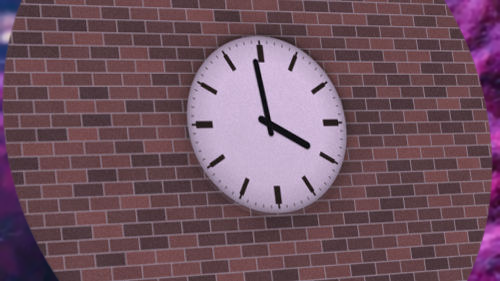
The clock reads 3 h 59 min
